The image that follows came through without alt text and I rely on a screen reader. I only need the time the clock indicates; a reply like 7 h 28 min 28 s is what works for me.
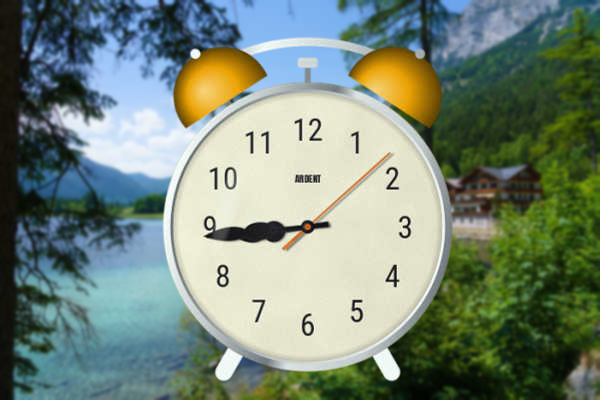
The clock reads 8 h 44 min 08 s
